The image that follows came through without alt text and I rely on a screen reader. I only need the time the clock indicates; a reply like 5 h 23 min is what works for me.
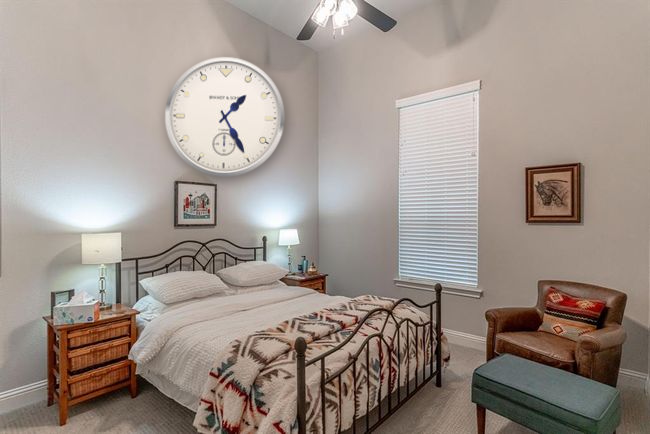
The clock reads 1 h 25 min
